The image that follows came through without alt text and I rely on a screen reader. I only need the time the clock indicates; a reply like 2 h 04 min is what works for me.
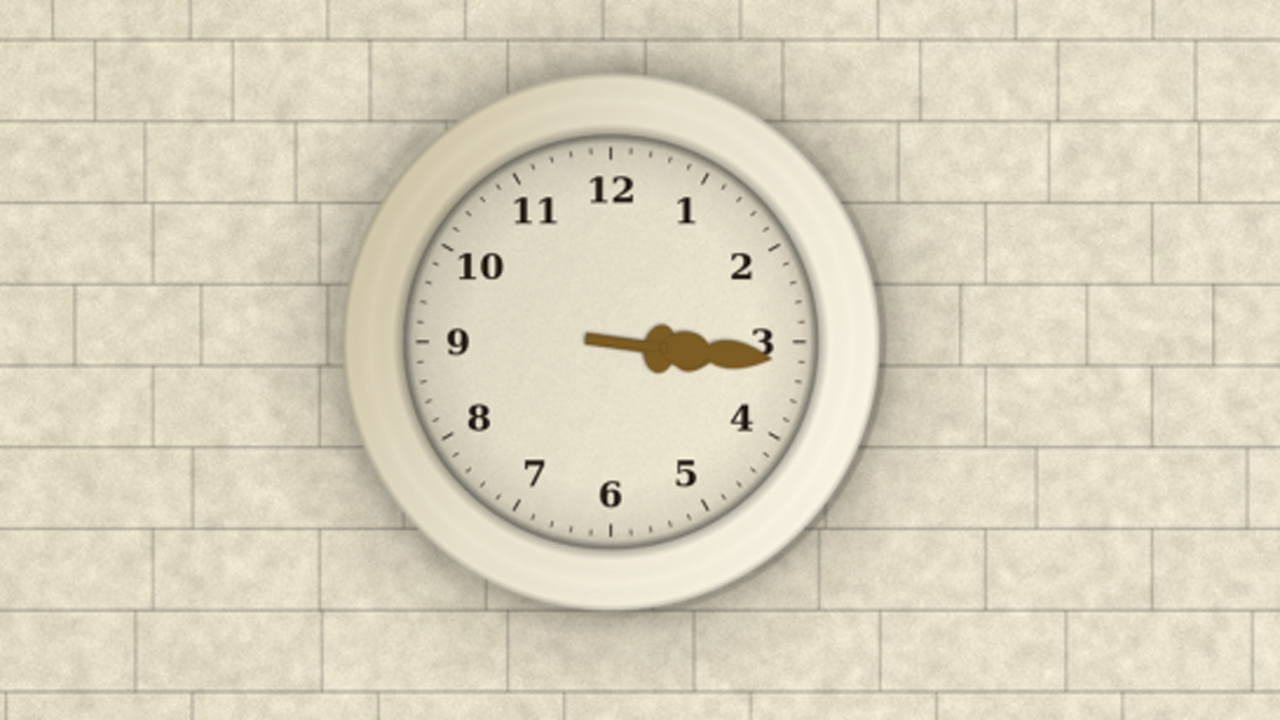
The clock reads 3 h 16 min
